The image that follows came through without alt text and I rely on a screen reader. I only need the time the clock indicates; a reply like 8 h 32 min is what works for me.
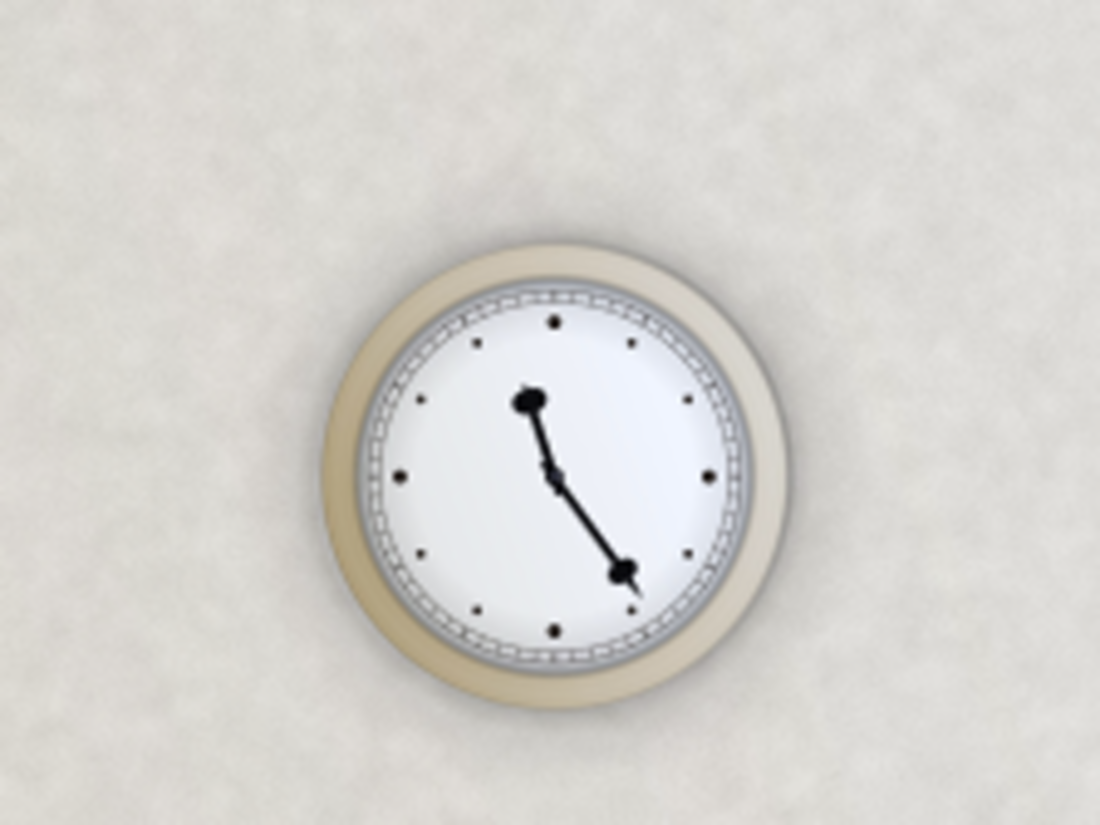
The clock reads 11 h 24 min
